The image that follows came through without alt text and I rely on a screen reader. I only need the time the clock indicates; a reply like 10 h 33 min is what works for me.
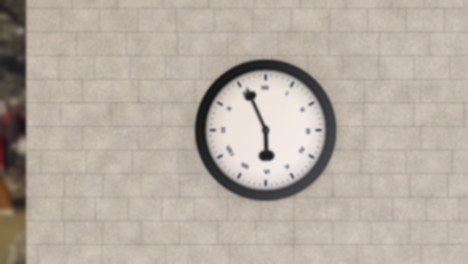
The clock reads 5 h 56 min
